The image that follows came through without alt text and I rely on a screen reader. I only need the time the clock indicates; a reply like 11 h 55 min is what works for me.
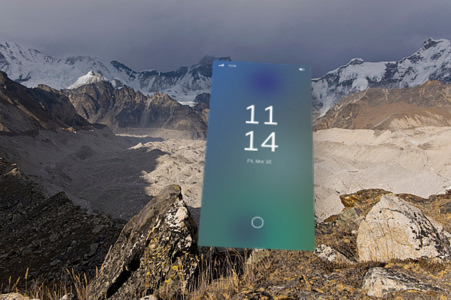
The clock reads 11 h 14 min
